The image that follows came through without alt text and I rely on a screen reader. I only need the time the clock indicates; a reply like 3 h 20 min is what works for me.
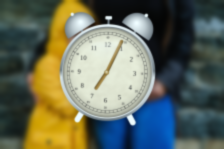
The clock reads 7 h 04 min
